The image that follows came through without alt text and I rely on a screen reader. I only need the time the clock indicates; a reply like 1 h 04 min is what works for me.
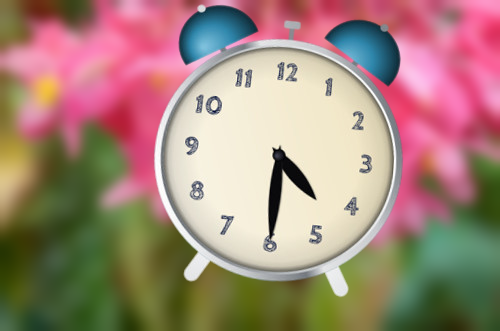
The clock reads 4 h 30 min
